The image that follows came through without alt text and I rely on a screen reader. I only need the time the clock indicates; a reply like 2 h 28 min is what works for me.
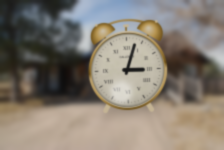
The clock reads 3 h 03 min
